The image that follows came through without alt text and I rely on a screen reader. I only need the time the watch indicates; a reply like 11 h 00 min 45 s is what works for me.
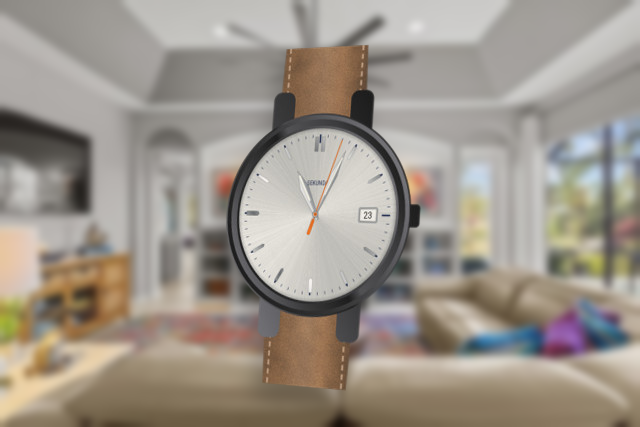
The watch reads 11 h 04 min 03 s
